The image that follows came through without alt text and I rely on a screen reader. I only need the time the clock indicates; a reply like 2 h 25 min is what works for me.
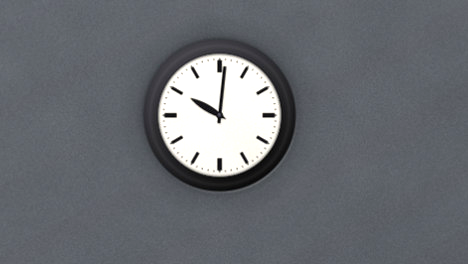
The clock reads 10 h 01 min
